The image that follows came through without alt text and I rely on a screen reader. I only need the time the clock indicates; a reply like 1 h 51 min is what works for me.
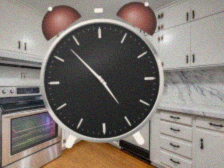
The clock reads 4 h 53 min
